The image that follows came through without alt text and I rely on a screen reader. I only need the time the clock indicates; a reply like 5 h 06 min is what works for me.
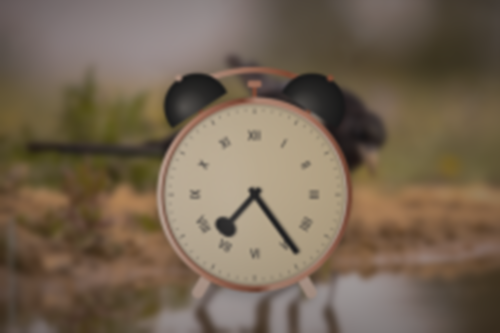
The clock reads 7 h 24 min
